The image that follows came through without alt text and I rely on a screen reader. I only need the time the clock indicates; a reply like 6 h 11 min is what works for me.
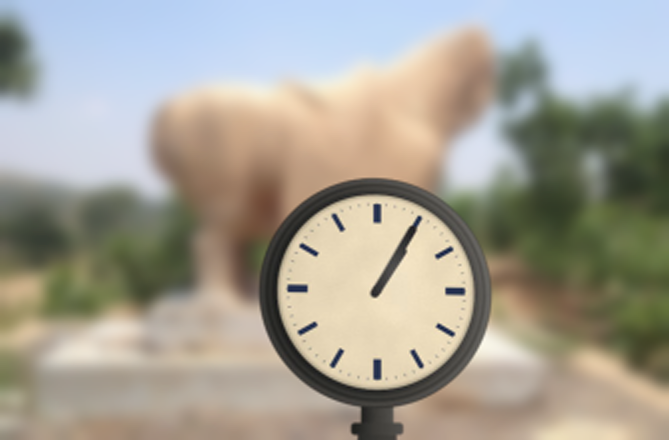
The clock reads 1 h 05 min
